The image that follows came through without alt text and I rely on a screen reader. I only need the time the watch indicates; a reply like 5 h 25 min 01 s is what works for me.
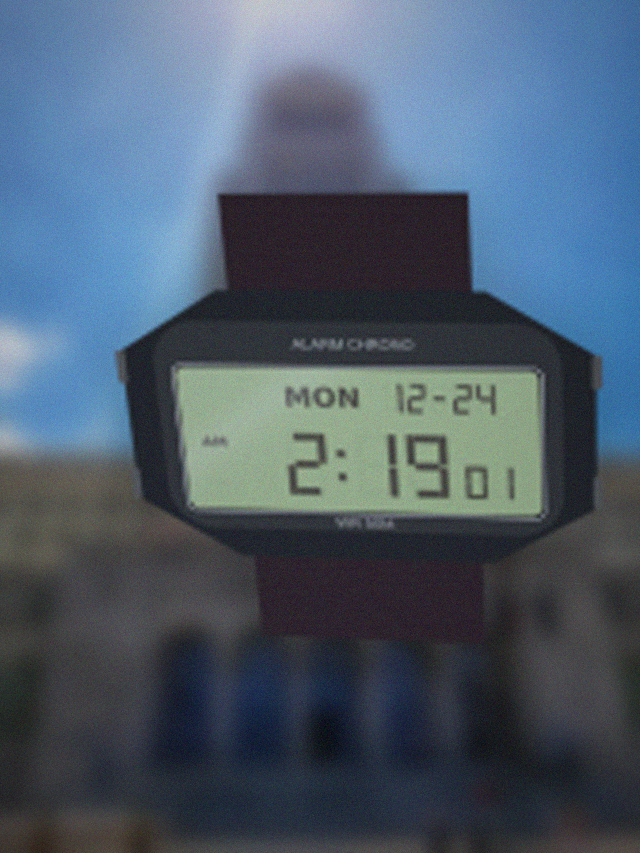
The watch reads 2 h 19 min 01 s
